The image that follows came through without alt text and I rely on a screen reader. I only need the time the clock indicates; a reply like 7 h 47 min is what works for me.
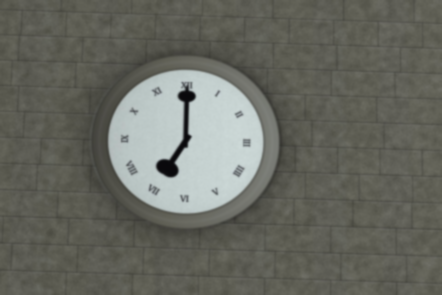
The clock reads 7 h 00 min
